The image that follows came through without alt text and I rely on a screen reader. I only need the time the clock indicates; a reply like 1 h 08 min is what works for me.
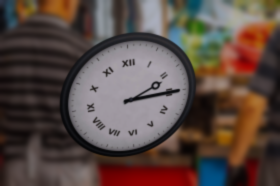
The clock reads 2 h 15 min
